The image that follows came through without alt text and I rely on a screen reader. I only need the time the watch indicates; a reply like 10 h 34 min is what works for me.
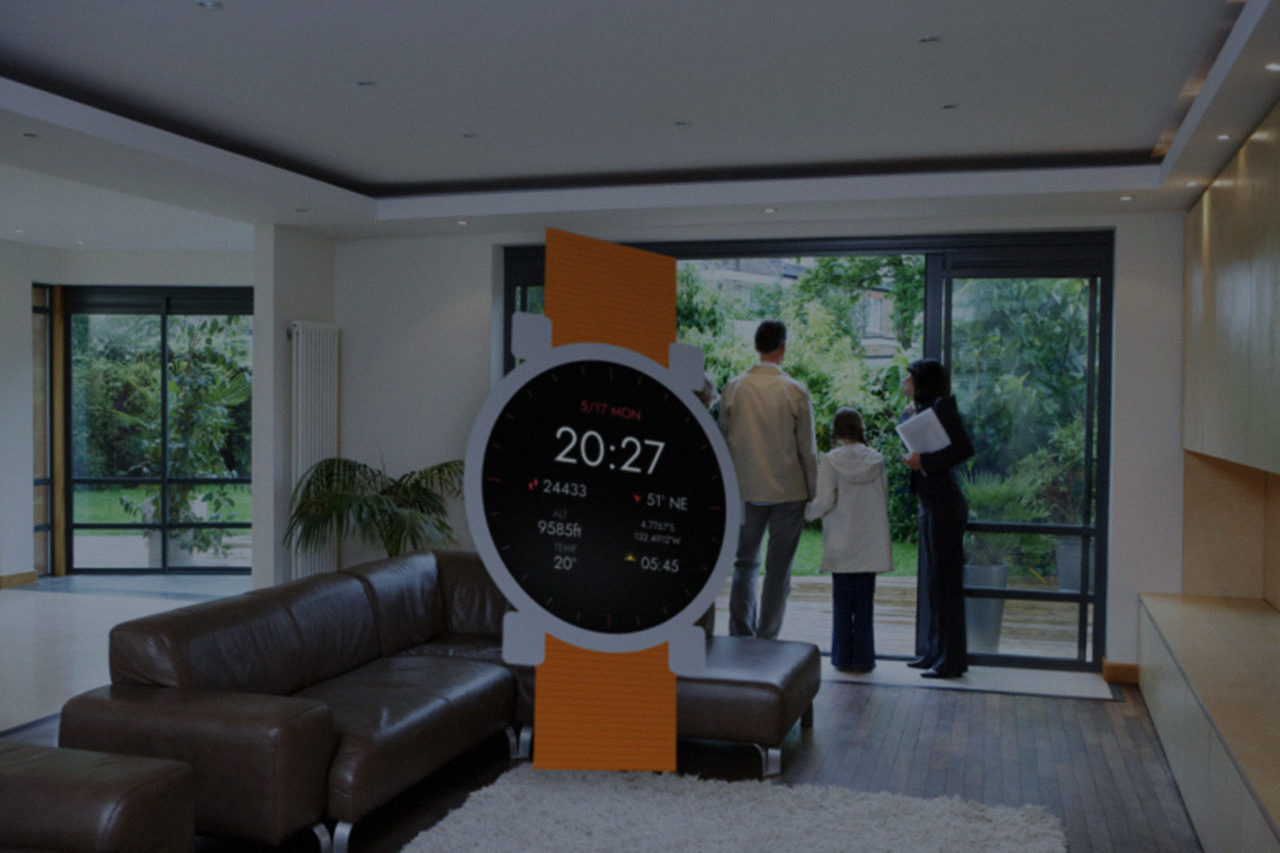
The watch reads 20 h 27 min
